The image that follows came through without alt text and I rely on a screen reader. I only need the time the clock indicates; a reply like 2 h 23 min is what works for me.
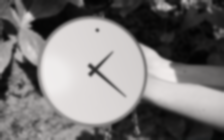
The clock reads 1 h 21 min
